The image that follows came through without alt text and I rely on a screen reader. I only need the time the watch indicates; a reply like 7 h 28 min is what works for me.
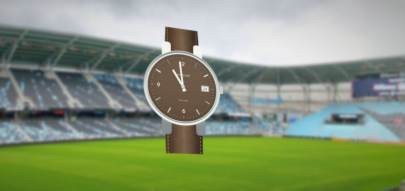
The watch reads 10 h 59 min
